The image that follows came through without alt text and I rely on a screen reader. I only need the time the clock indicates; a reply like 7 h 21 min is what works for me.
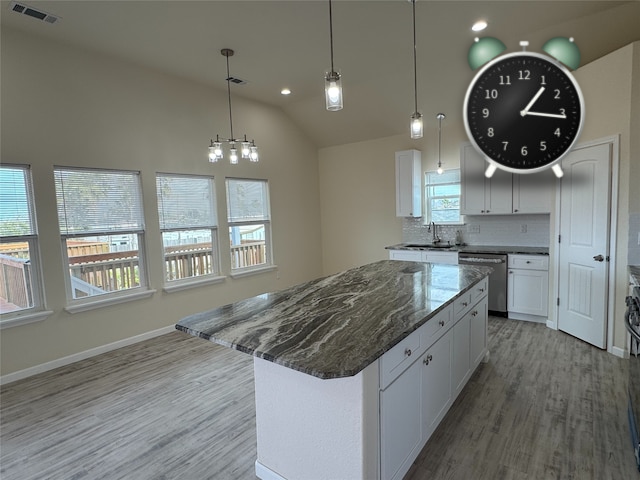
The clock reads 1 h 16 min
